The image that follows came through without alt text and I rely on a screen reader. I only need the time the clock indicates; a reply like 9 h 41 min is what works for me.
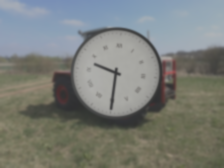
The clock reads 9 h 30 min
